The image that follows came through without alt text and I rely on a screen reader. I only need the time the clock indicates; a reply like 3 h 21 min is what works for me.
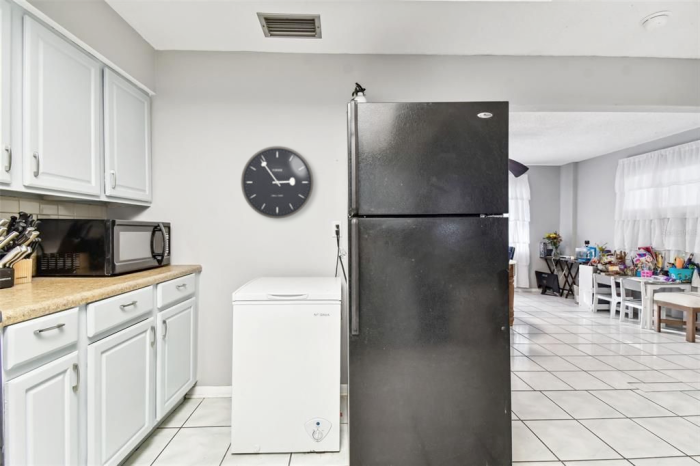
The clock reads 2 h 54 min
